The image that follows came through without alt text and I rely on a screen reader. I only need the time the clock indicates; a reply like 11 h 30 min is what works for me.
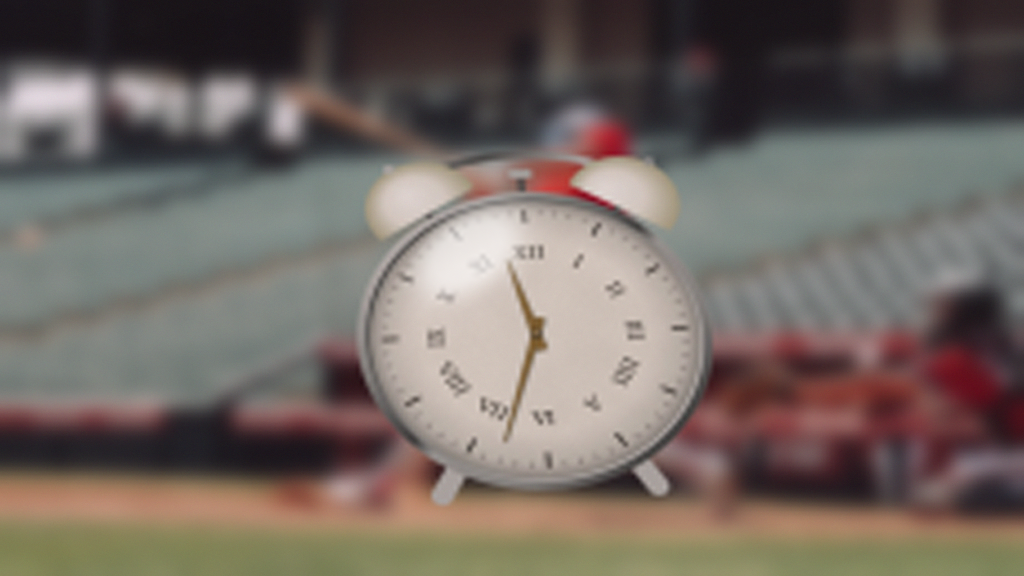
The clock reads 11 h 33 min
